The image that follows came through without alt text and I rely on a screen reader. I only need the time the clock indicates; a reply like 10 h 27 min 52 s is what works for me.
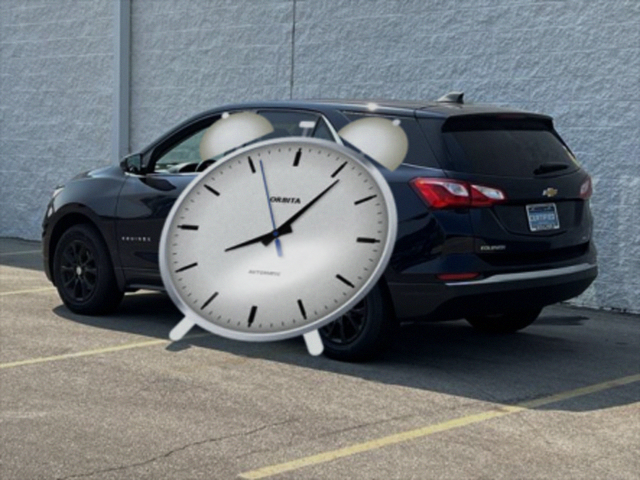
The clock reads 8 h 05 min 56 s
